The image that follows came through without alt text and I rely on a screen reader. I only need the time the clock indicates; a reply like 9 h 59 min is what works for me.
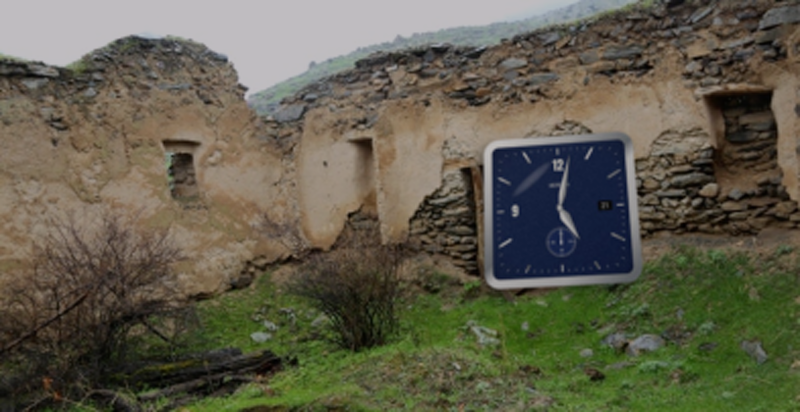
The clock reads 5 h 02 min
